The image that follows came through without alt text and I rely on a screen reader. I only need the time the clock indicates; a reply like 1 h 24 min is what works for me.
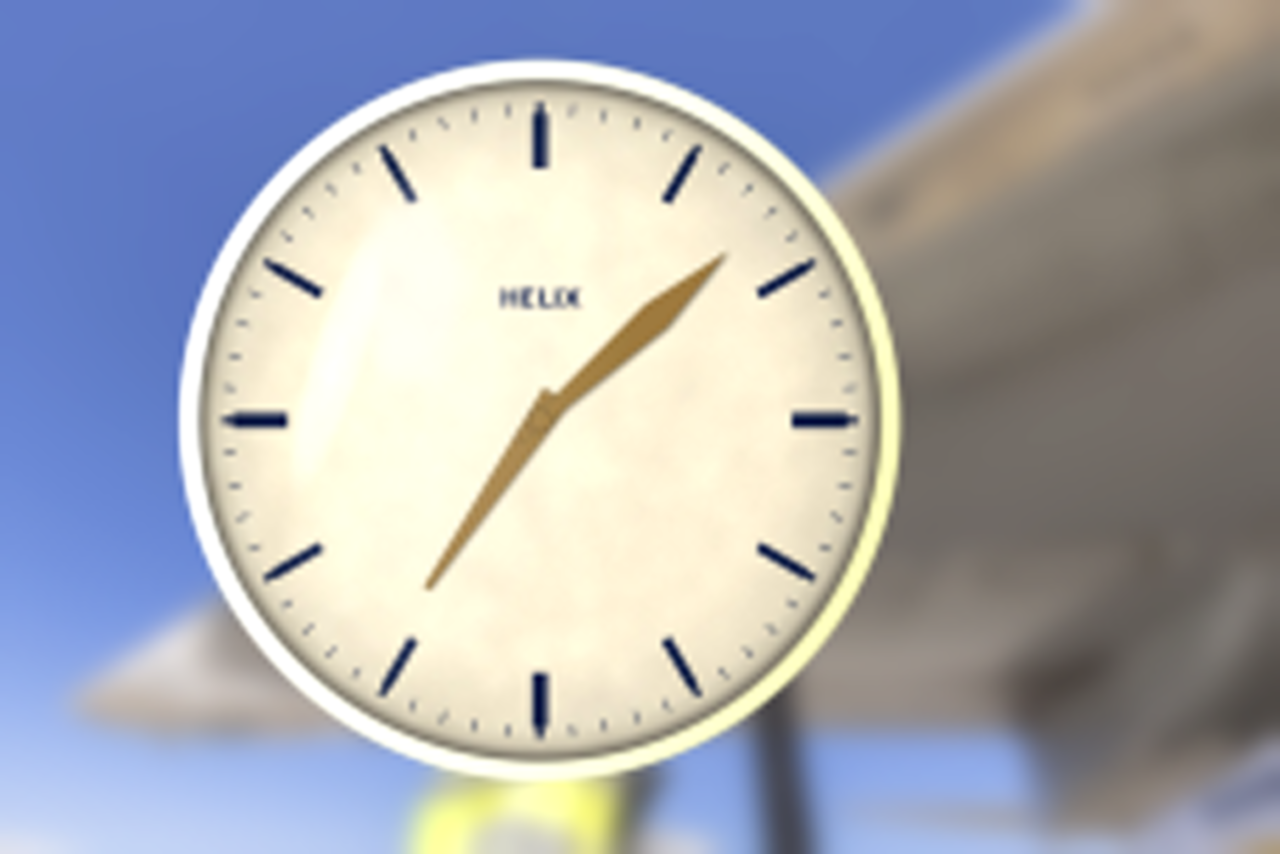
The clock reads 7 h 08 min
